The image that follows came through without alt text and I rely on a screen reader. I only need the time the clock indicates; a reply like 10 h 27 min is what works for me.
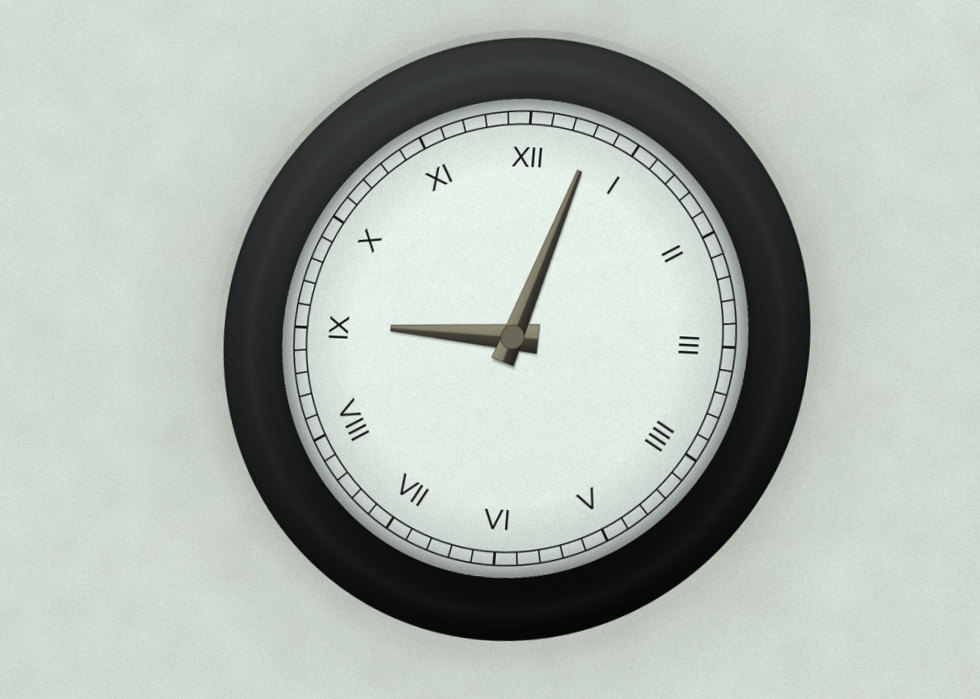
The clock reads 9 h 03 min
